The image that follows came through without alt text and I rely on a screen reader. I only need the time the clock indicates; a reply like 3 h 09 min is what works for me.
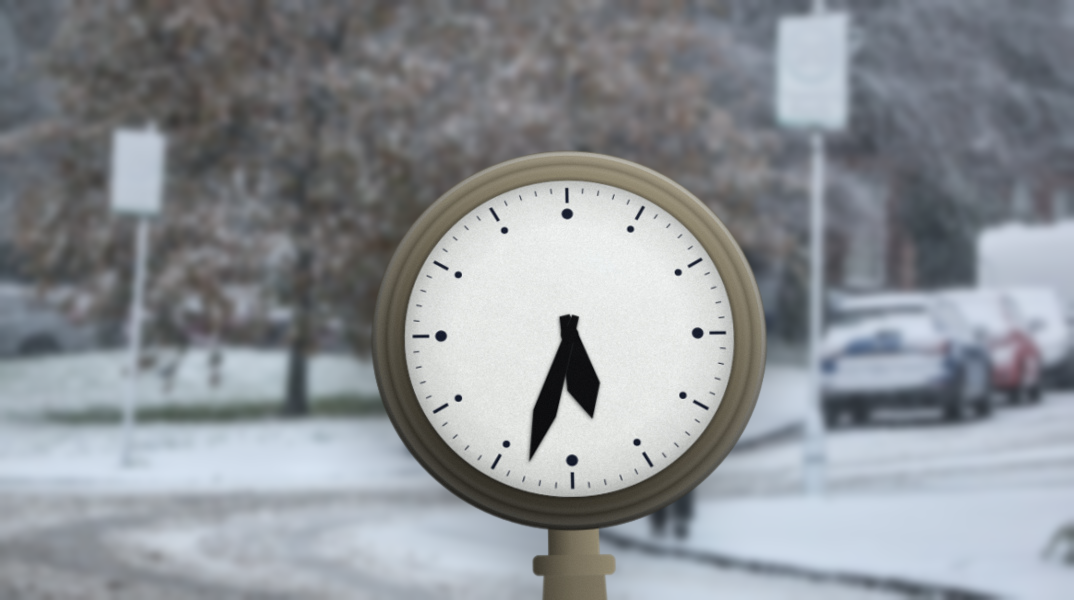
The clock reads 5 h 33 min
